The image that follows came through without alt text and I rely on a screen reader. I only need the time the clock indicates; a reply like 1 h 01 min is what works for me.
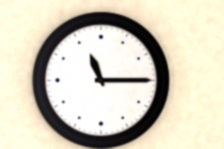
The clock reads 11 h 15 min
